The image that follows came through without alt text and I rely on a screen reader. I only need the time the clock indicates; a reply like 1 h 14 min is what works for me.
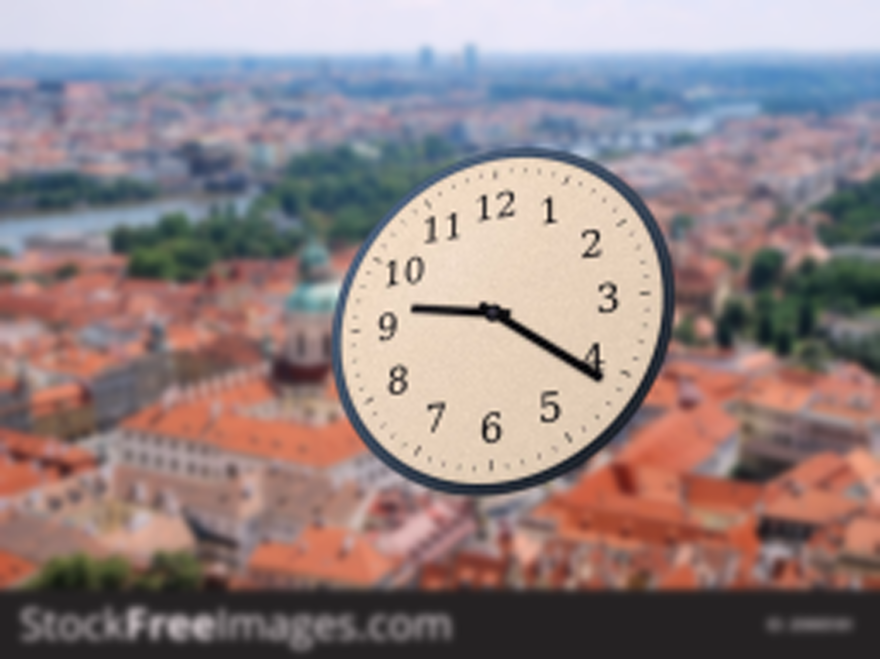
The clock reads 9 h 21 min
